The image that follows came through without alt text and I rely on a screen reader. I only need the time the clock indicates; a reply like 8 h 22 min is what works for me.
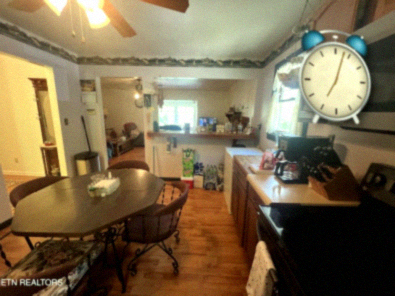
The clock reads 7 h 03 min
